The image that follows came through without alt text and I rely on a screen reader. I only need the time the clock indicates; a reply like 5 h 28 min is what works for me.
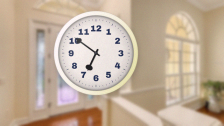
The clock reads 6 h 51 min
